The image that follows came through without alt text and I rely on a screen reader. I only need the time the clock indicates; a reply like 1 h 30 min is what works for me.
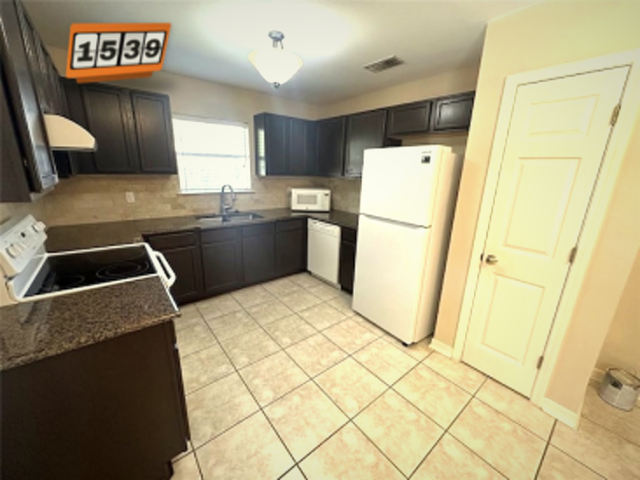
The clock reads 15 h 39 min
